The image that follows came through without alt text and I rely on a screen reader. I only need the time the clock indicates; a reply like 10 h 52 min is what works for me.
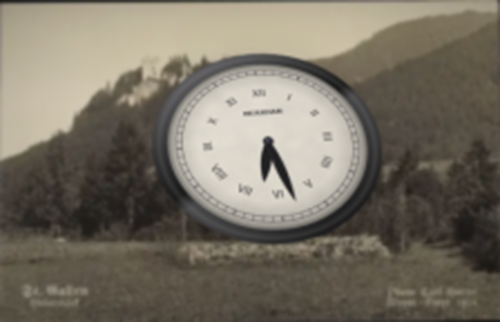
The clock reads 6 h 28 min
